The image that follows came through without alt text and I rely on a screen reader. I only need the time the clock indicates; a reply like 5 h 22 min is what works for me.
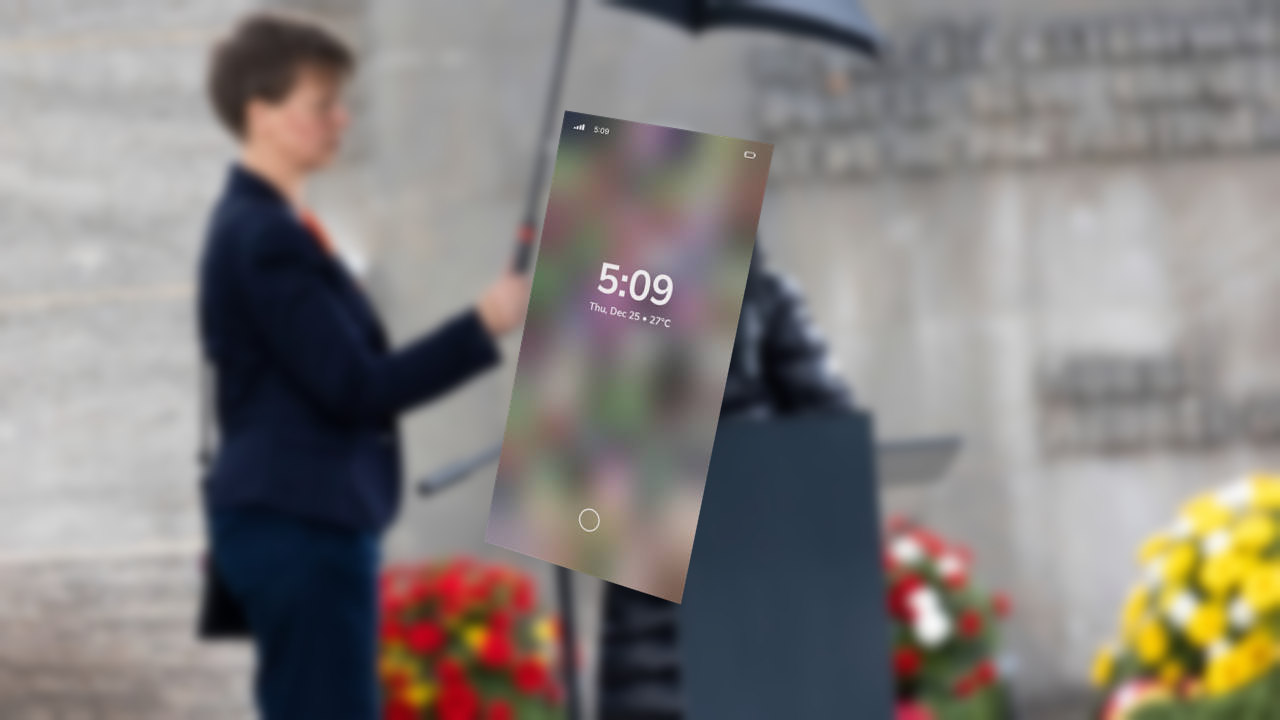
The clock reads 5 h 09 min
